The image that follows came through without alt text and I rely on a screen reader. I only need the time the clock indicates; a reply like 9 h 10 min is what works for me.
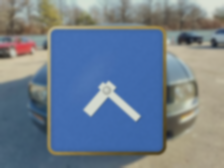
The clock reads 7 h 22 min
